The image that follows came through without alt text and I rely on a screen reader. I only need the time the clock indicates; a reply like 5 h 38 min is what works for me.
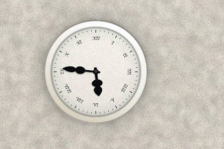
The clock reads 5 h 46 min
